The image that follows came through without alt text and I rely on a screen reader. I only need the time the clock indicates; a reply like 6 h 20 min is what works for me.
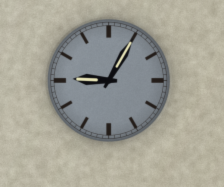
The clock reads 9 h 05 min
